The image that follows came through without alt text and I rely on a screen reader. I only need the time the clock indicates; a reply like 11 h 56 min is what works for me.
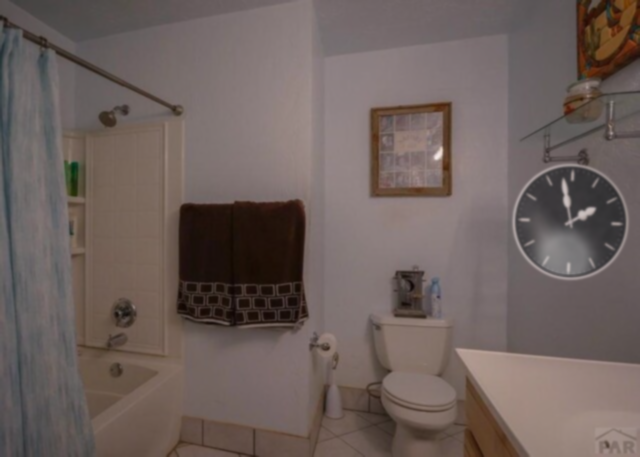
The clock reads 1 h 58 min
